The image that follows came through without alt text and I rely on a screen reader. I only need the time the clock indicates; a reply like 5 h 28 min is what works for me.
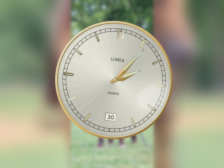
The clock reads 2 h 06 min
